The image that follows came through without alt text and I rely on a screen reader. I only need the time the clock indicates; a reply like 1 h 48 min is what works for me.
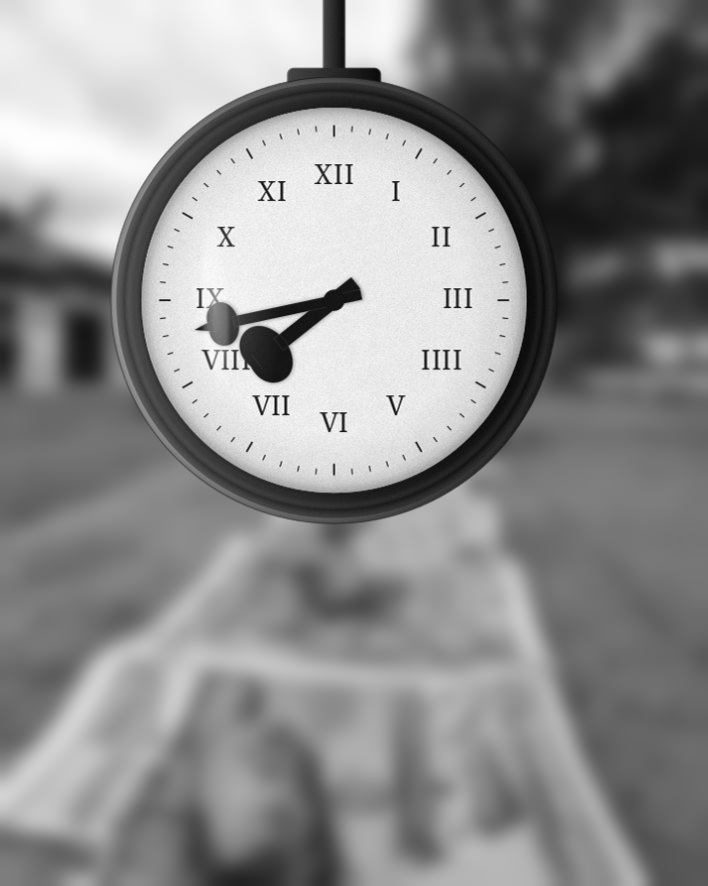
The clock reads 7 h 43 min
